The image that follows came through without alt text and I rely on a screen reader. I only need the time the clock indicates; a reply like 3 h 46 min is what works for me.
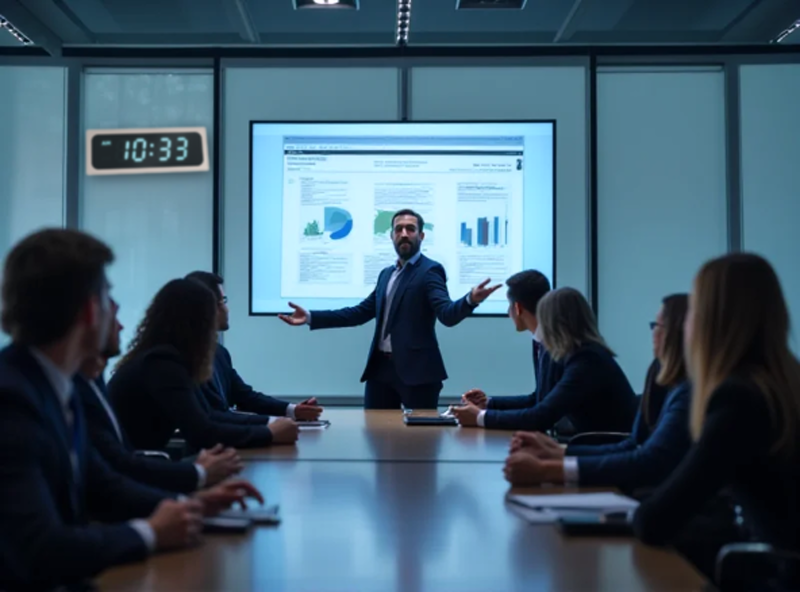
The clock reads 10 h 33 min
